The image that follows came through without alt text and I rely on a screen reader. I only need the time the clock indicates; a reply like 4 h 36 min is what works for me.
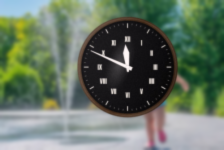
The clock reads 11 h 49 min
